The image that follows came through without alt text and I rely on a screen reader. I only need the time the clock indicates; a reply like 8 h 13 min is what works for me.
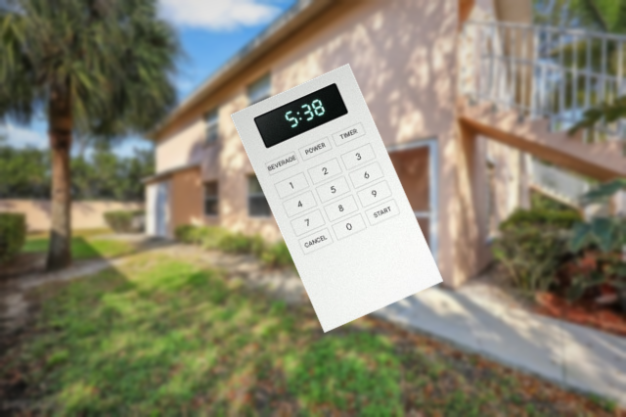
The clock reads 5 h 38 min
